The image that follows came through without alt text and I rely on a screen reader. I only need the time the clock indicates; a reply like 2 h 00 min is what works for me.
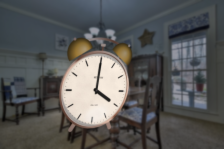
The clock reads 4 h 00 min
